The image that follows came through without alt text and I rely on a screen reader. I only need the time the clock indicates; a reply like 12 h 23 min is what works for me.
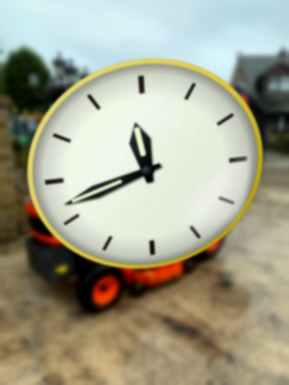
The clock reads 11 h 42 min
